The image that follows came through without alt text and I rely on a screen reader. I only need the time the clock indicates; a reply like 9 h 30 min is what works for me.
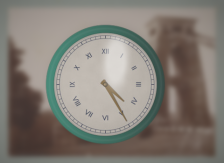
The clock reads 4 h 25 min
